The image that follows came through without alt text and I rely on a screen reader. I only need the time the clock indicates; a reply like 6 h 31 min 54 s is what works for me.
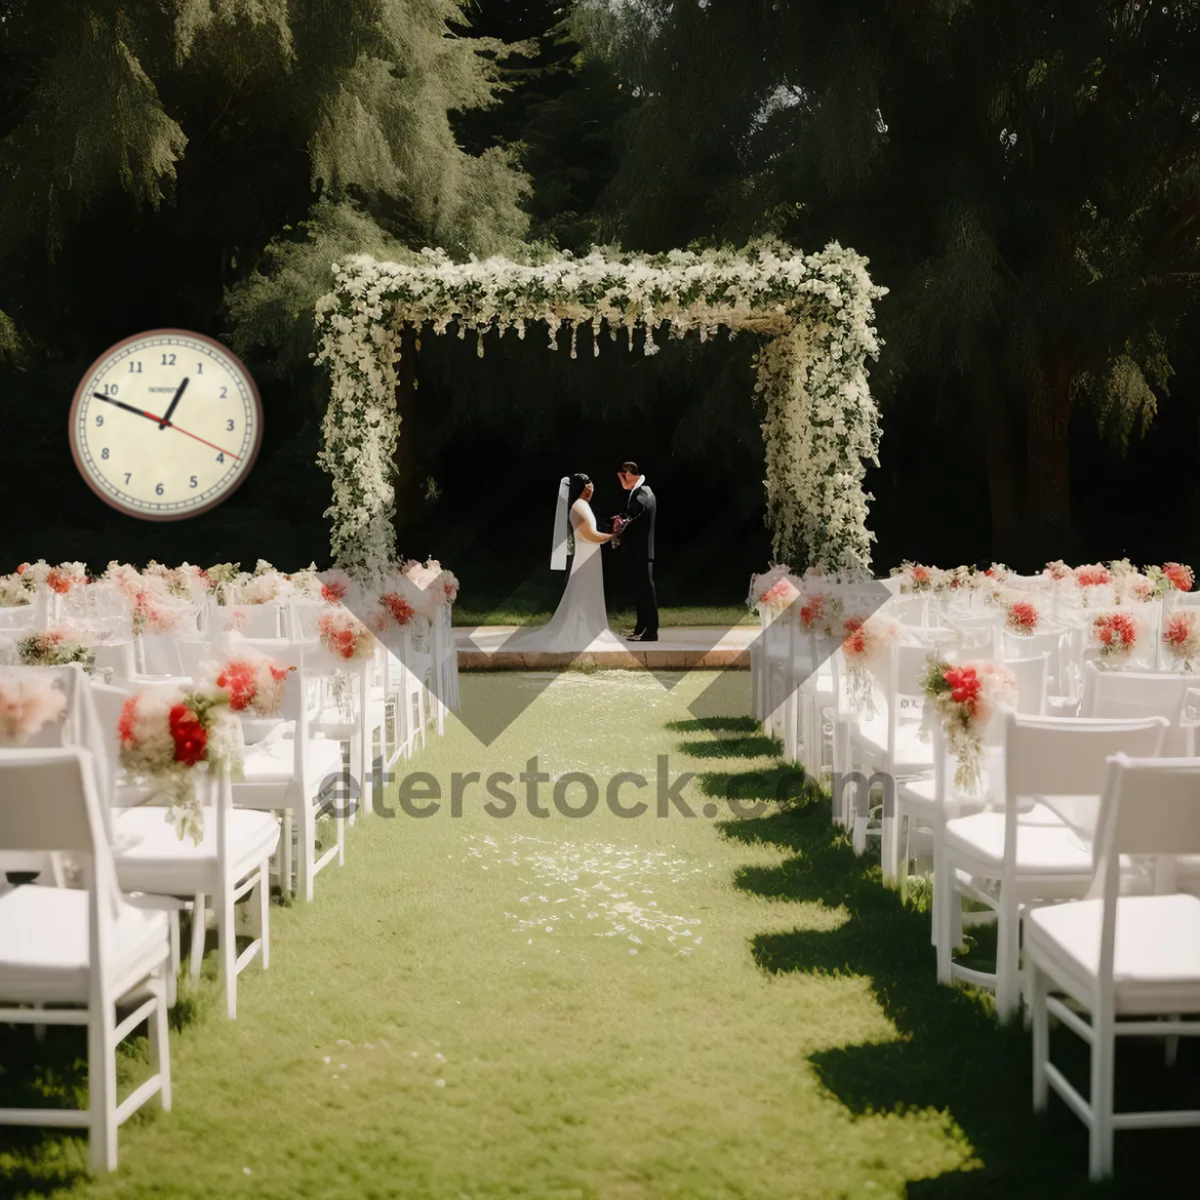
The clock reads 12 h 48 min 19 s
